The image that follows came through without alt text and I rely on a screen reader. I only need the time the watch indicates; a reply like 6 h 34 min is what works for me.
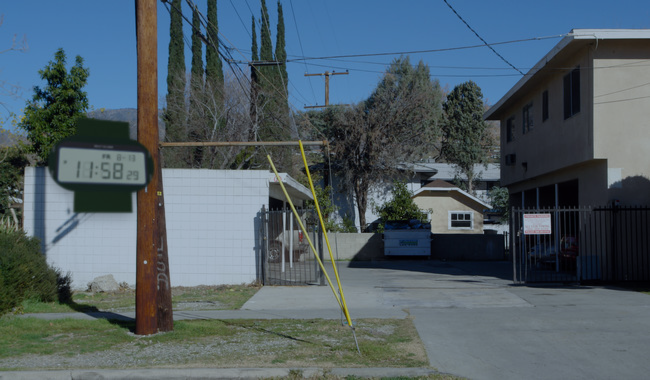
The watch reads 11 h 58 min
